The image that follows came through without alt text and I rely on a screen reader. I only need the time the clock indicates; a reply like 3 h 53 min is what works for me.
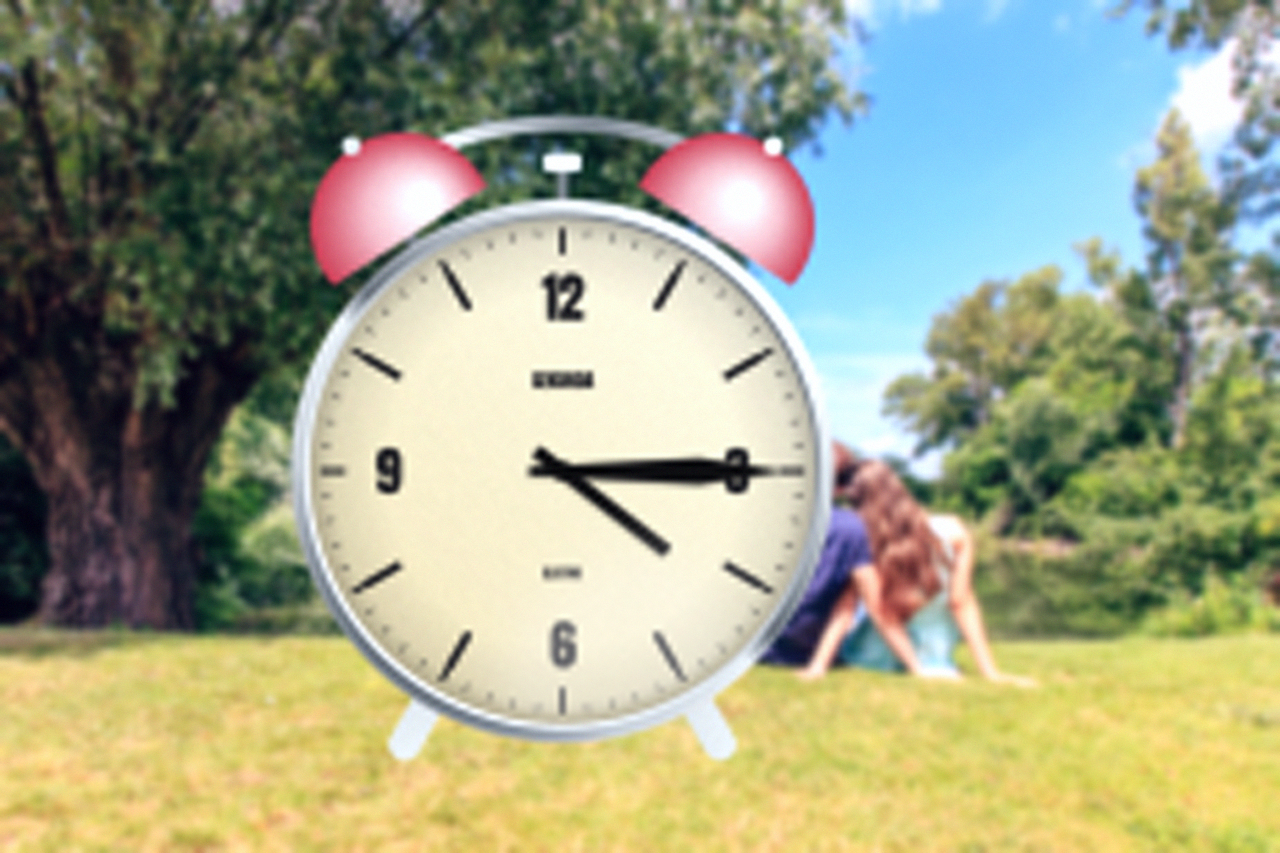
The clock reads 4 h 15 min
